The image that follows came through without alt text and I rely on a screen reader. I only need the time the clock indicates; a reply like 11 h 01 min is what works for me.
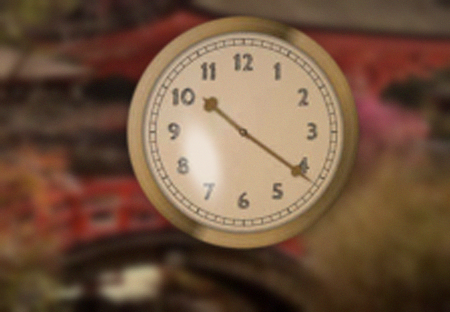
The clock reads 10 h 21 min
